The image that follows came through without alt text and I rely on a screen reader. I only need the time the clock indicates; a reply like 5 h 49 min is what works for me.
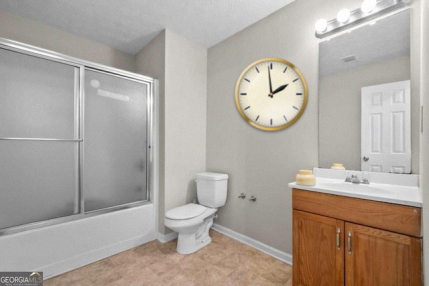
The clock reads 1 h 59 min
